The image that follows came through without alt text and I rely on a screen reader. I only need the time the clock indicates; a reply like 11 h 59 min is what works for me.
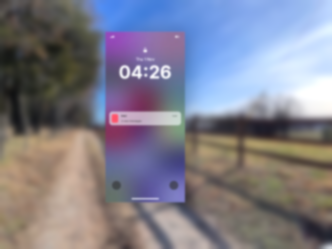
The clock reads 4 h 26 min
